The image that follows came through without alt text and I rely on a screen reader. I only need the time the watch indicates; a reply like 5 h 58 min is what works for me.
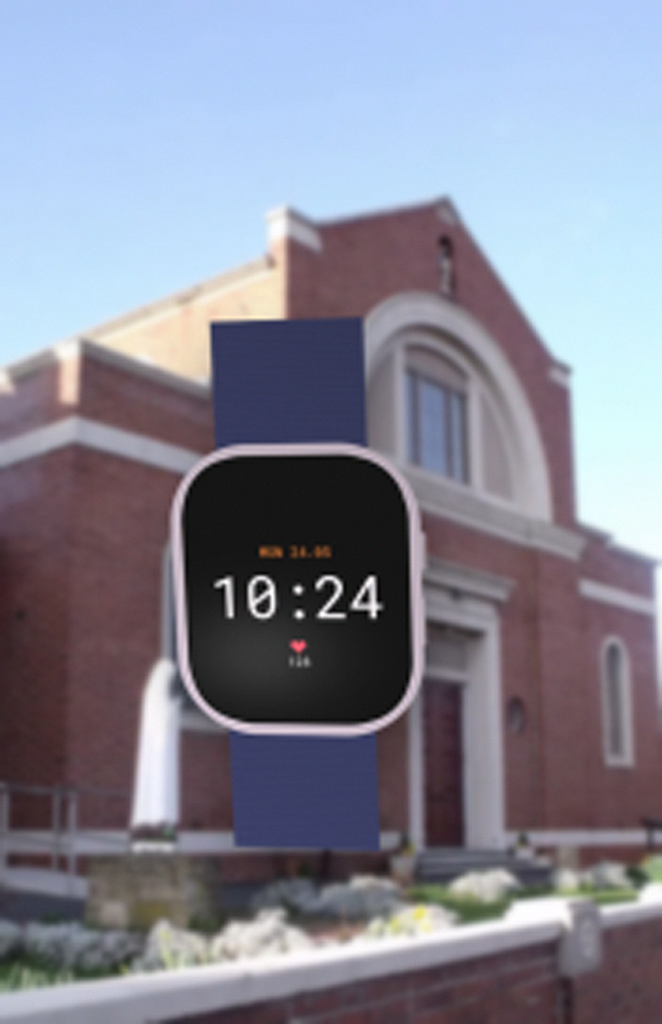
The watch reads 10 h 24 min
